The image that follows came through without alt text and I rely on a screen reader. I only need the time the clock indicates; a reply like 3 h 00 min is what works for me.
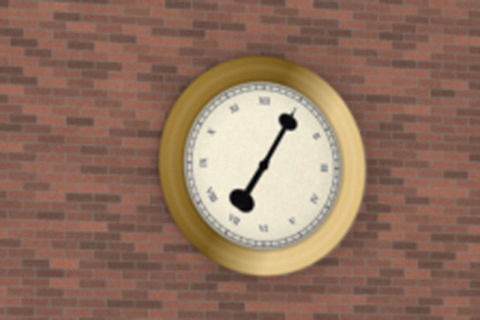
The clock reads 7 h 05 min
